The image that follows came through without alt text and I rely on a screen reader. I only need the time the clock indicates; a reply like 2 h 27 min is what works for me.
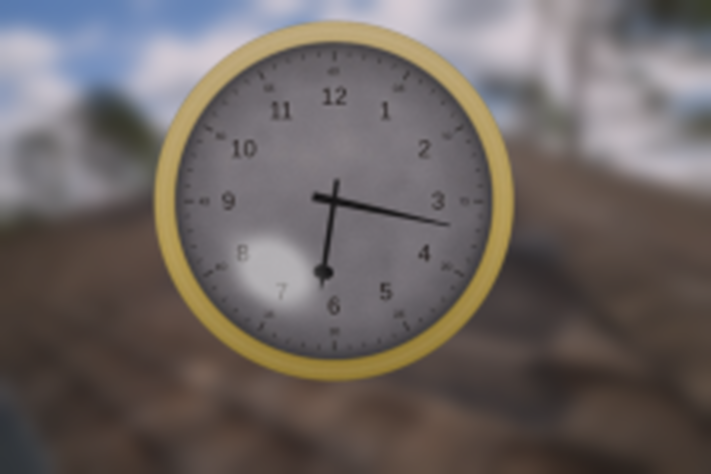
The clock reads 6 h 17 min
